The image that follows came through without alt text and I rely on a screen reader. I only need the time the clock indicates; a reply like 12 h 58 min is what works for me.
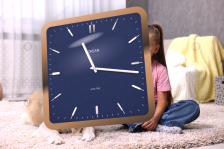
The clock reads 11 h 17 min
